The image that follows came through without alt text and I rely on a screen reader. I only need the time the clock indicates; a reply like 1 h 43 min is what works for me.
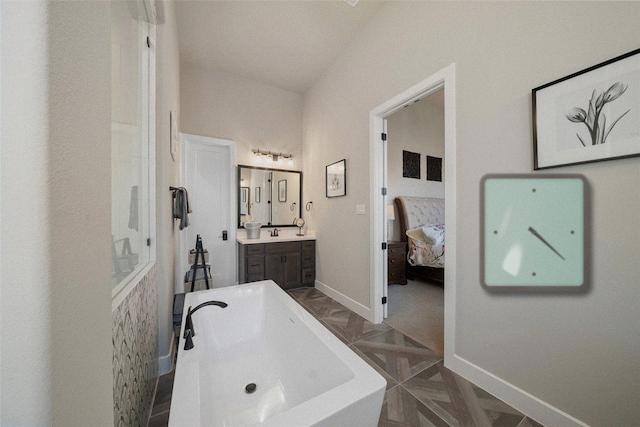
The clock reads 4 h 22 min
